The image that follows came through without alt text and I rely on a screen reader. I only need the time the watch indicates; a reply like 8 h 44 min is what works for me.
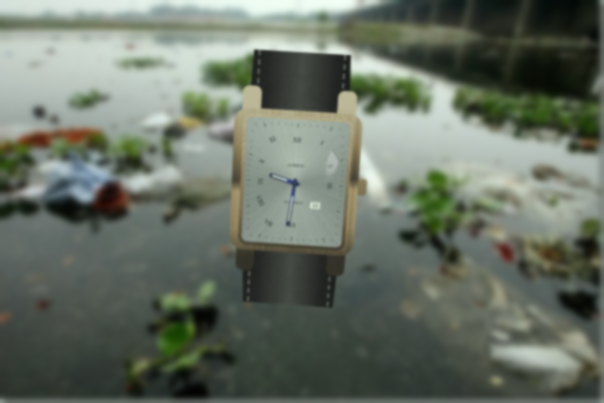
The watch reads 9 h 31 min
